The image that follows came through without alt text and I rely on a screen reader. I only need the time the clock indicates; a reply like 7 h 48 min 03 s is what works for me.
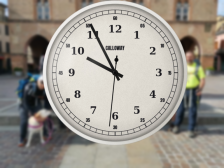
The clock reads 9 h 55 min 31 s
